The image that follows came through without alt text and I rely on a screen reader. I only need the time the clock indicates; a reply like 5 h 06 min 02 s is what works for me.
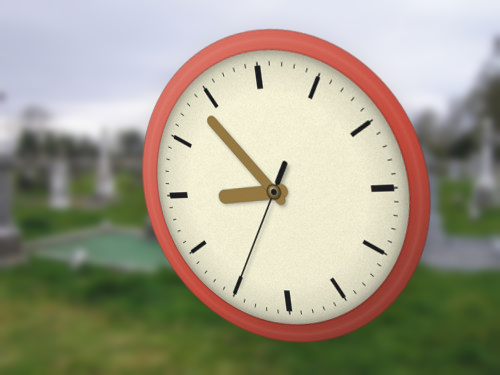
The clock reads 8 h 53 min 35 s
